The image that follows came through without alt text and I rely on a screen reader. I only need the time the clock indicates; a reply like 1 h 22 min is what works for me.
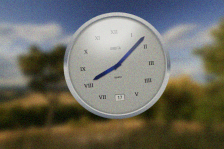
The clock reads 8 h 08 min
